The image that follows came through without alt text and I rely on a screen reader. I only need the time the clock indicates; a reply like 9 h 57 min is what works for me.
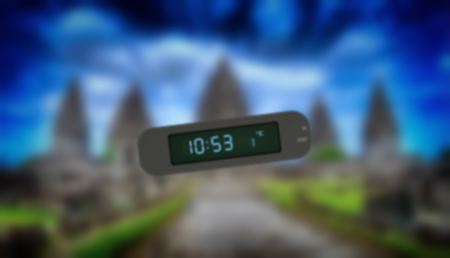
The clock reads 10 h 53 min
